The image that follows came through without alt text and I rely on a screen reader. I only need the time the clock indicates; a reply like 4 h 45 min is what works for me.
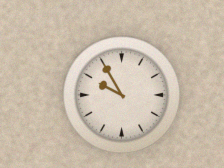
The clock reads 9 h 55 min
